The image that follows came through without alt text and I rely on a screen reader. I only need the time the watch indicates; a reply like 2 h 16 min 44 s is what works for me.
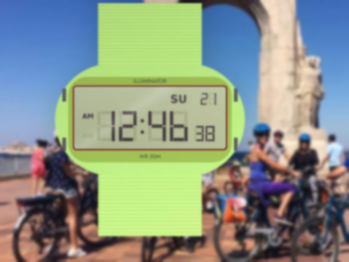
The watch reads 12 h 46 min 38 s
